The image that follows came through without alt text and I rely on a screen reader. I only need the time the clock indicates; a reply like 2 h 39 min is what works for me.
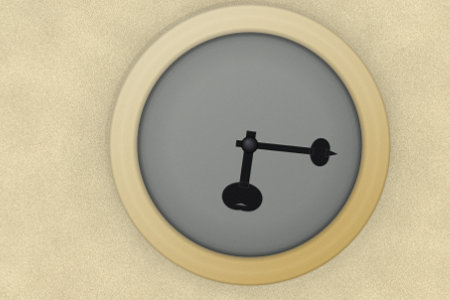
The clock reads 6 h 16 min
